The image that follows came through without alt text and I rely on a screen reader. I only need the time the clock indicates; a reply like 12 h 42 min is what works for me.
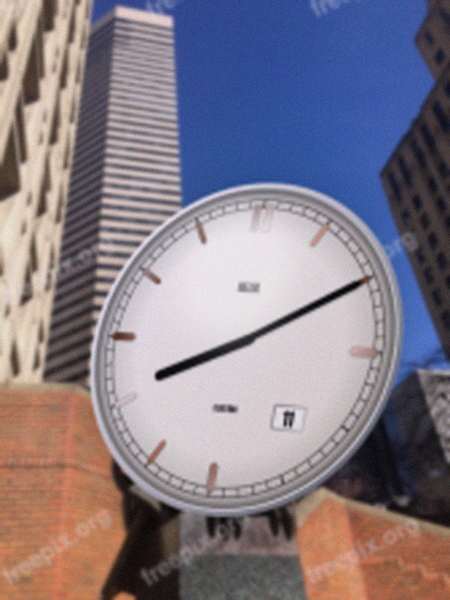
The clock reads 8 h 10 min
